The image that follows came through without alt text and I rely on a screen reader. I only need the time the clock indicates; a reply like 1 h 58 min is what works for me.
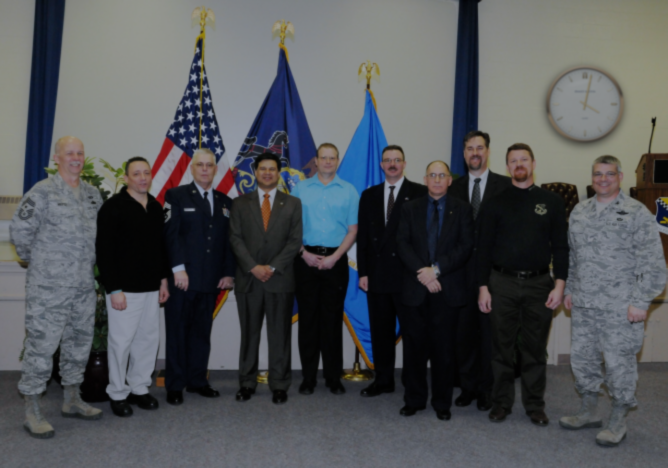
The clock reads 4 h 02 min
